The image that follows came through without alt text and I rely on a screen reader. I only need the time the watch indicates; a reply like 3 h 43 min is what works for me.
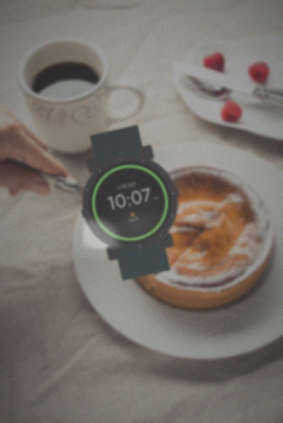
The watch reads 10 h 07 min
